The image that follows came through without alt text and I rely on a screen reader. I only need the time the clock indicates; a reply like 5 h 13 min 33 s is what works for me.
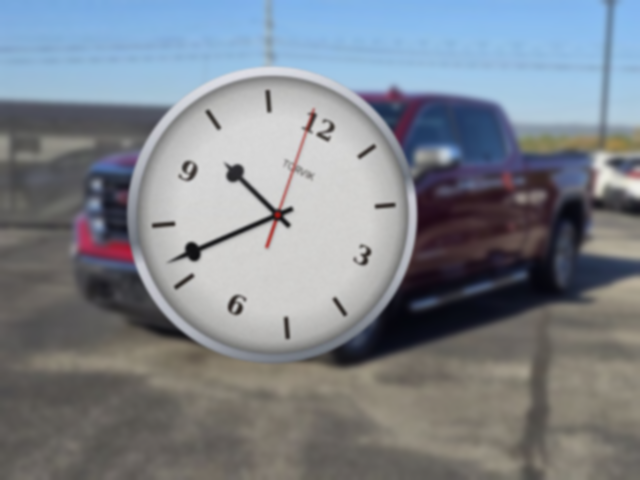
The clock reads 9 h 36 min 59 s
